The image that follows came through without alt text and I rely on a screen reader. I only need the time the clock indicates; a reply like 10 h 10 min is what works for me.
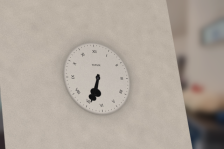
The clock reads 6 h 34 min
